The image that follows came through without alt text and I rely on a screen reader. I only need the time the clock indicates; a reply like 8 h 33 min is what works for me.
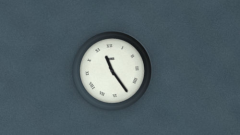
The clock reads 11 h 25 min
